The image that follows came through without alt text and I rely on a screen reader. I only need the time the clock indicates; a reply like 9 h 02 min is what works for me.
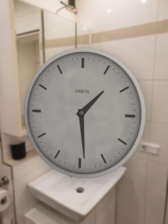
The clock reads 1 h 29 min
